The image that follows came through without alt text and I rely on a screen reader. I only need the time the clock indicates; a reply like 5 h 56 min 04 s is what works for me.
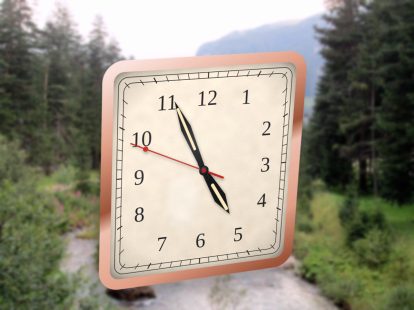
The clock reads 4 h 55 min 49 s
